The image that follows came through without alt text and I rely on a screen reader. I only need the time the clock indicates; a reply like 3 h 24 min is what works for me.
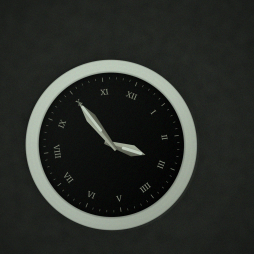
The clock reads 2 h 50 min
